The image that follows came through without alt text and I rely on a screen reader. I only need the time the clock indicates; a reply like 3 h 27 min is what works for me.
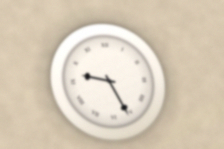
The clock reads 9 h 26 min
